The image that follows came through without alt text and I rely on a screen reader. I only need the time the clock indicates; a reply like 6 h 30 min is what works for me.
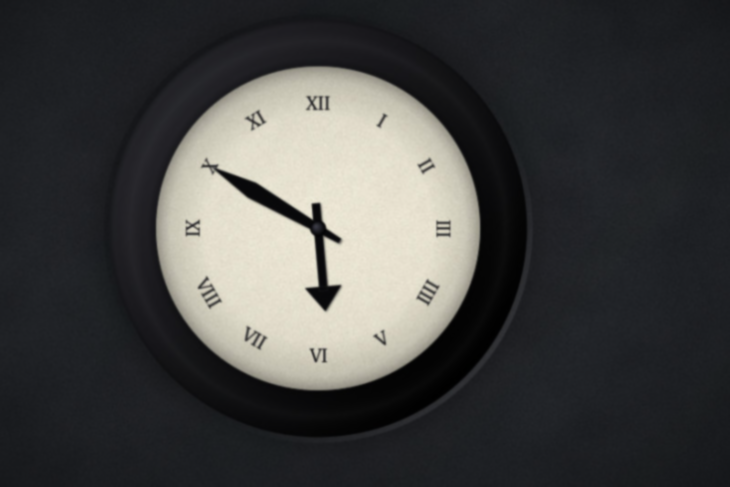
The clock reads 5 h 50 min
